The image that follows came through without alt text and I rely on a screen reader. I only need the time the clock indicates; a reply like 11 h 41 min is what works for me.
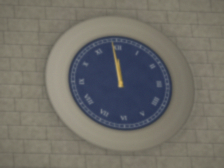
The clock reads 11 h 59 min
